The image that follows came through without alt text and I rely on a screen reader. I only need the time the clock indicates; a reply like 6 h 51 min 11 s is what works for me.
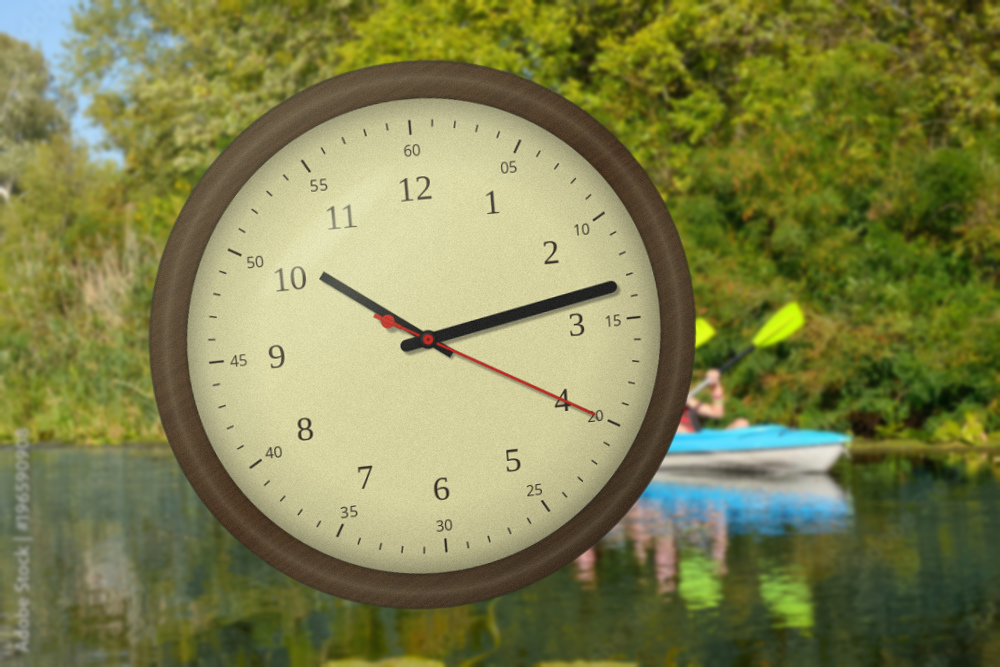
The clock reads 10 h 13 min 20 s
